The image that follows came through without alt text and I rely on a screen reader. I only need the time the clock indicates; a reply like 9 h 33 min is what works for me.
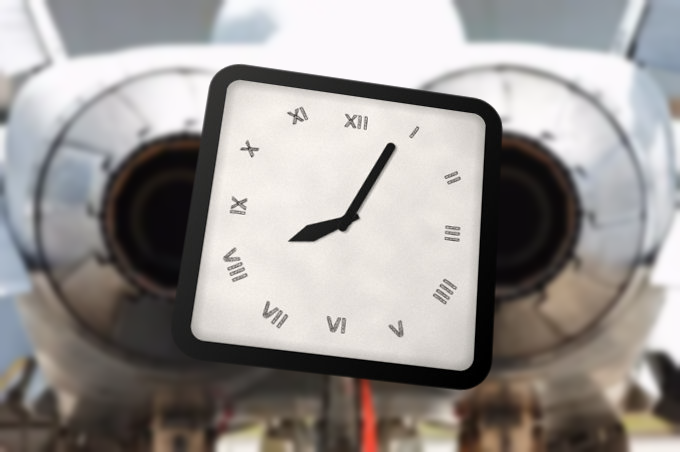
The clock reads 8 h 04 min
